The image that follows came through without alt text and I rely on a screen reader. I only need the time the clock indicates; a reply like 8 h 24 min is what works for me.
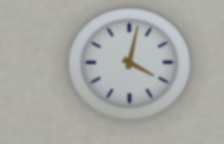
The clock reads 4 h 02 min
